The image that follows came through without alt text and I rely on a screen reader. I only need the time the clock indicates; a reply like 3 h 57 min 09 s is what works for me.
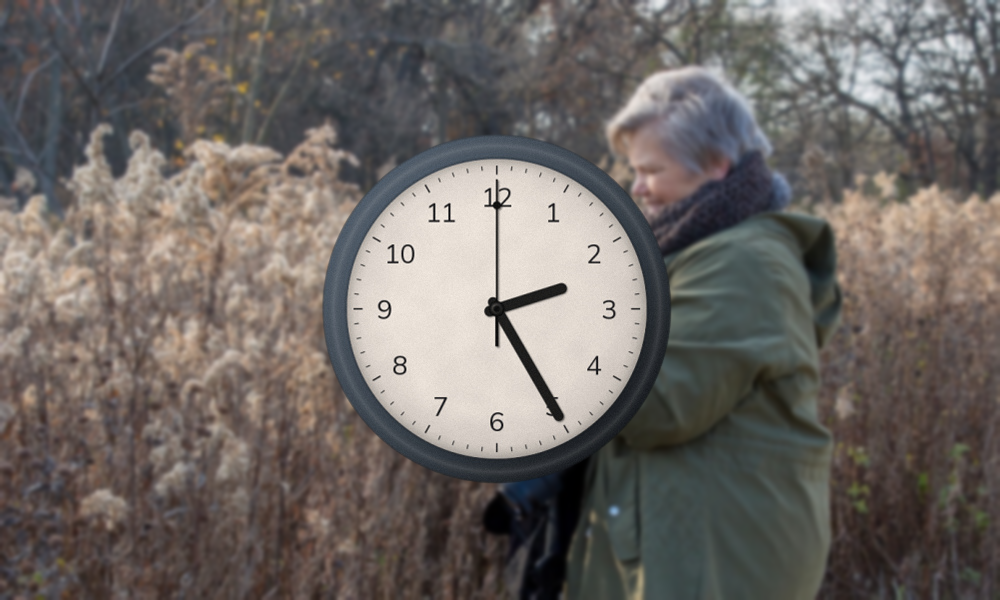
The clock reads 2 h 25 min 00 s
